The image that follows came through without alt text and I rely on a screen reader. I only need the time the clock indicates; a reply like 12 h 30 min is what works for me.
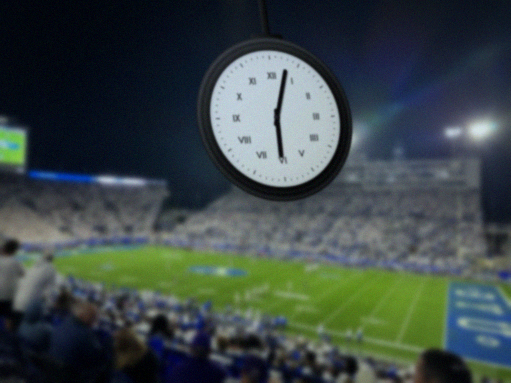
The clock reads 6 h 03 min
